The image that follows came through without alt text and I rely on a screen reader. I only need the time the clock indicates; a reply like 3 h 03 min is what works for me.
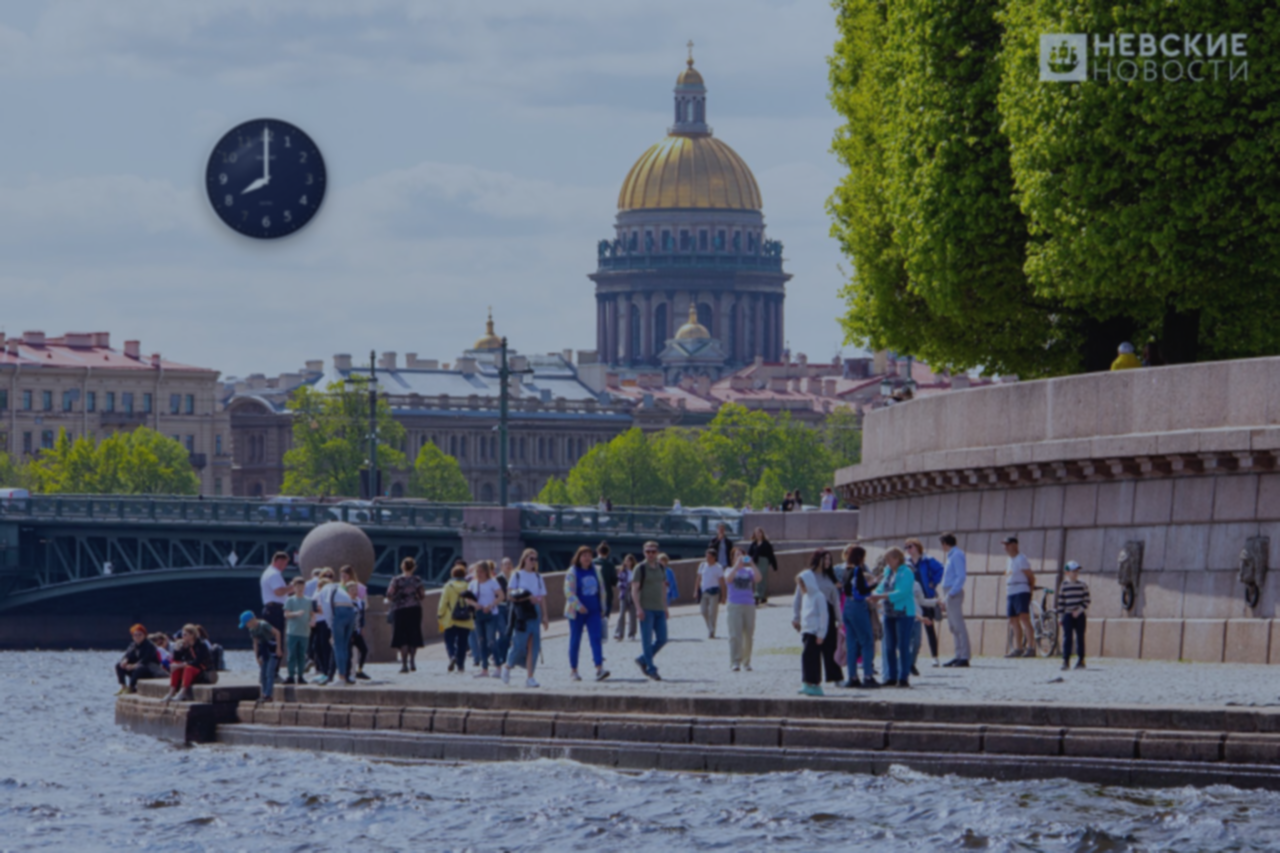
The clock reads 8 h 00 min
